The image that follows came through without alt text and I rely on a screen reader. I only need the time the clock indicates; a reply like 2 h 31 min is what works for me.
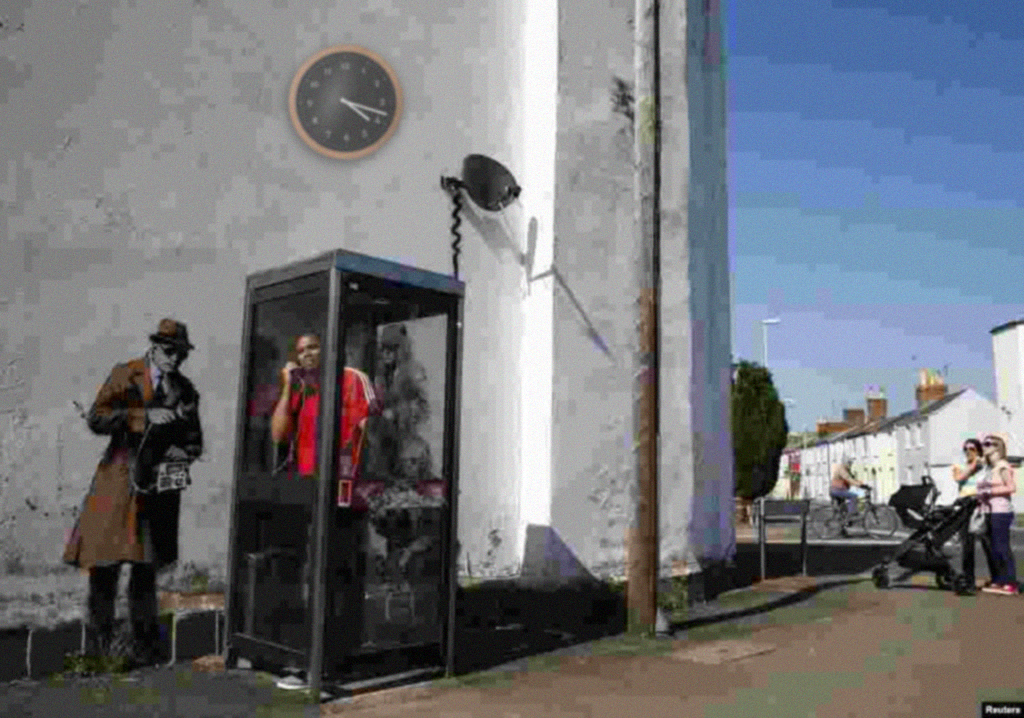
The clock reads 4 h 18 min
